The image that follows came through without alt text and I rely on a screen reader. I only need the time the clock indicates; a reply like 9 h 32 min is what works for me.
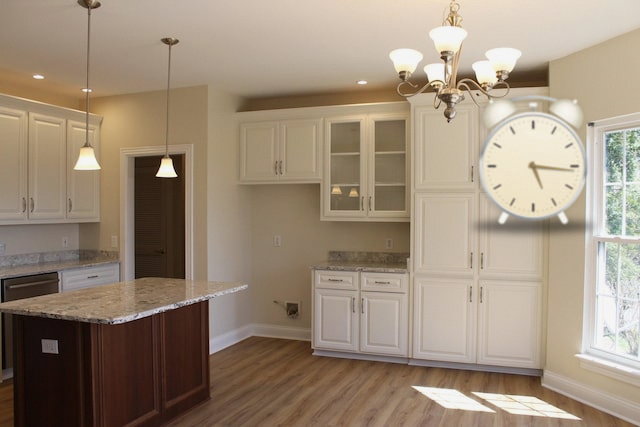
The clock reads 5 h 16 min
